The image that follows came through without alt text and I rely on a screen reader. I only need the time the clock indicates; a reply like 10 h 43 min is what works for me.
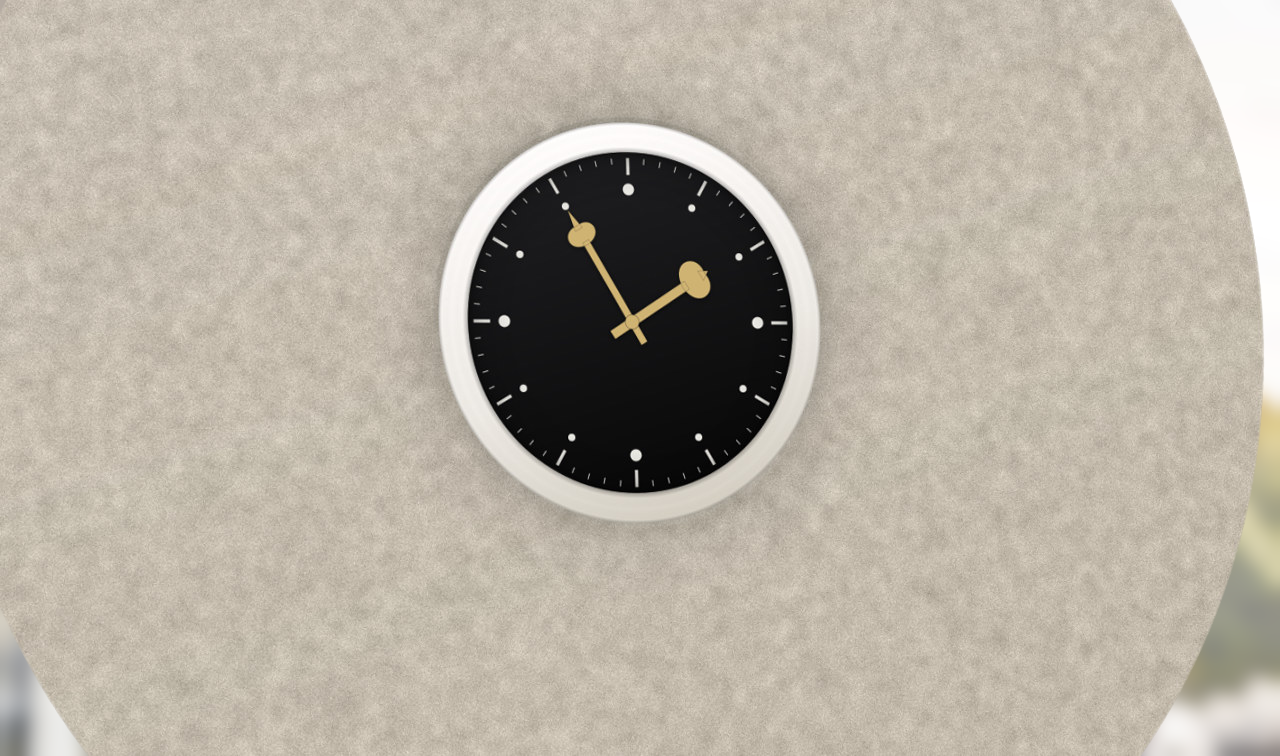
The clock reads 1 h 55 min
